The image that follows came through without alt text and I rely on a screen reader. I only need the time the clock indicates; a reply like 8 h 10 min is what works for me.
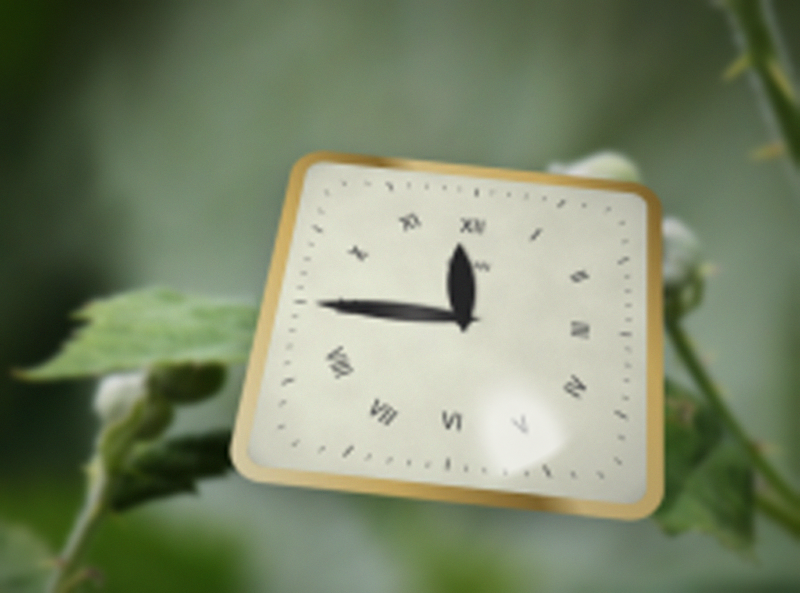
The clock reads 11 h 45 min
